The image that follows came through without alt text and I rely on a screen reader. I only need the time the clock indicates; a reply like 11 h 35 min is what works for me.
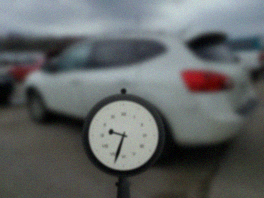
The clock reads 9 h 33 min
